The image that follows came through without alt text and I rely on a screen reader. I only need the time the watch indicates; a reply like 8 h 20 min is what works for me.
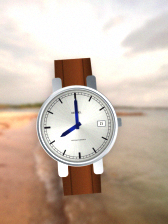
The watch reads 8 h 00 min
